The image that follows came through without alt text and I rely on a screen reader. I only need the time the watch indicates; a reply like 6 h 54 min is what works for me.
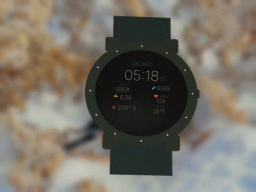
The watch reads 5 h 18 min
